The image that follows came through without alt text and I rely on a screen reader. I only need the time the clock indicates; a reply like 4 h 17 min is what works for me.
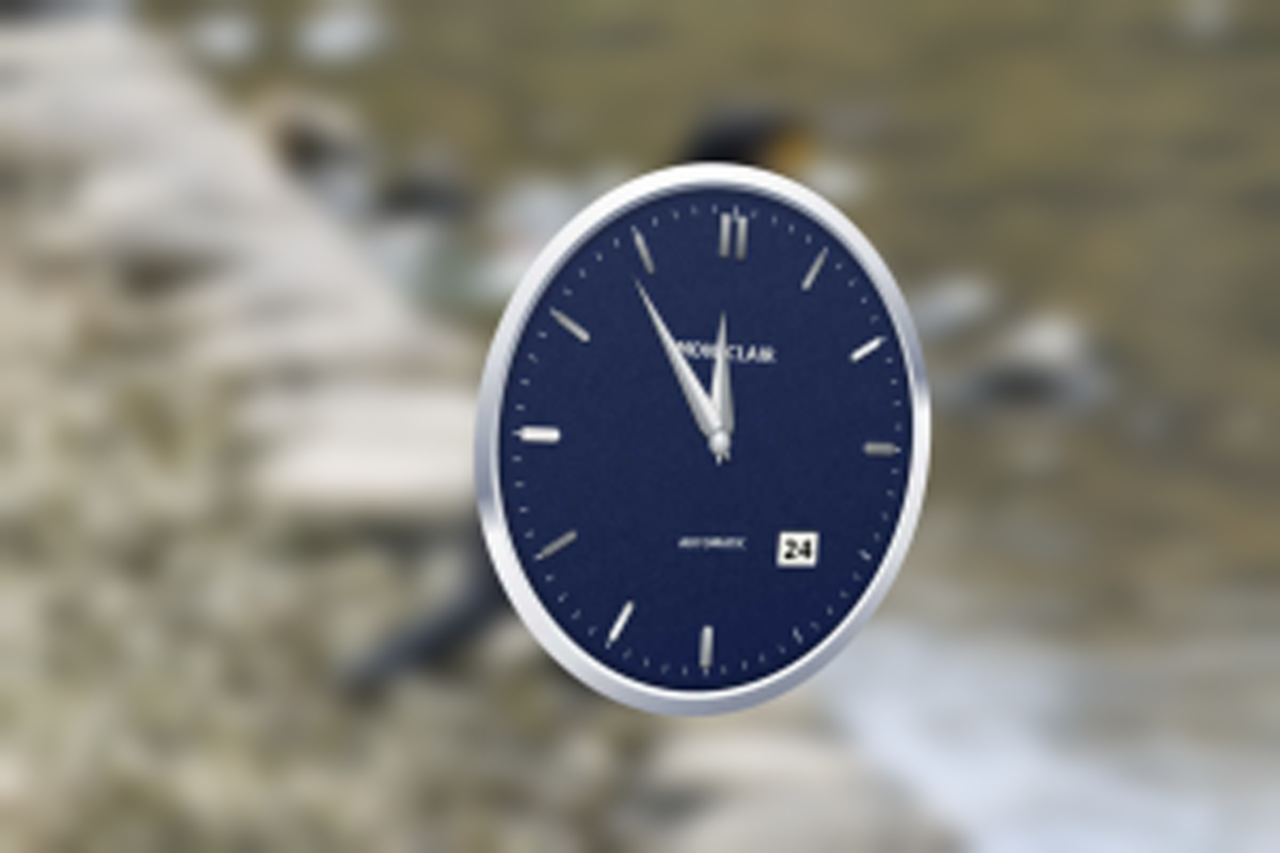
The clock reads 11 h 54 min
